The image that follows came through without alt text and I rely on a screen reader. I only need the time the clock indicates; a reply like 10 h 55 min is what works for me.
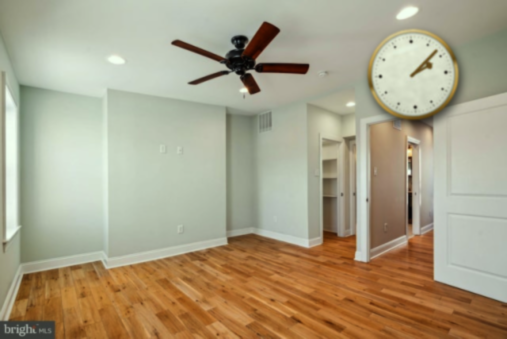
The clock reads 2 h 08 min
